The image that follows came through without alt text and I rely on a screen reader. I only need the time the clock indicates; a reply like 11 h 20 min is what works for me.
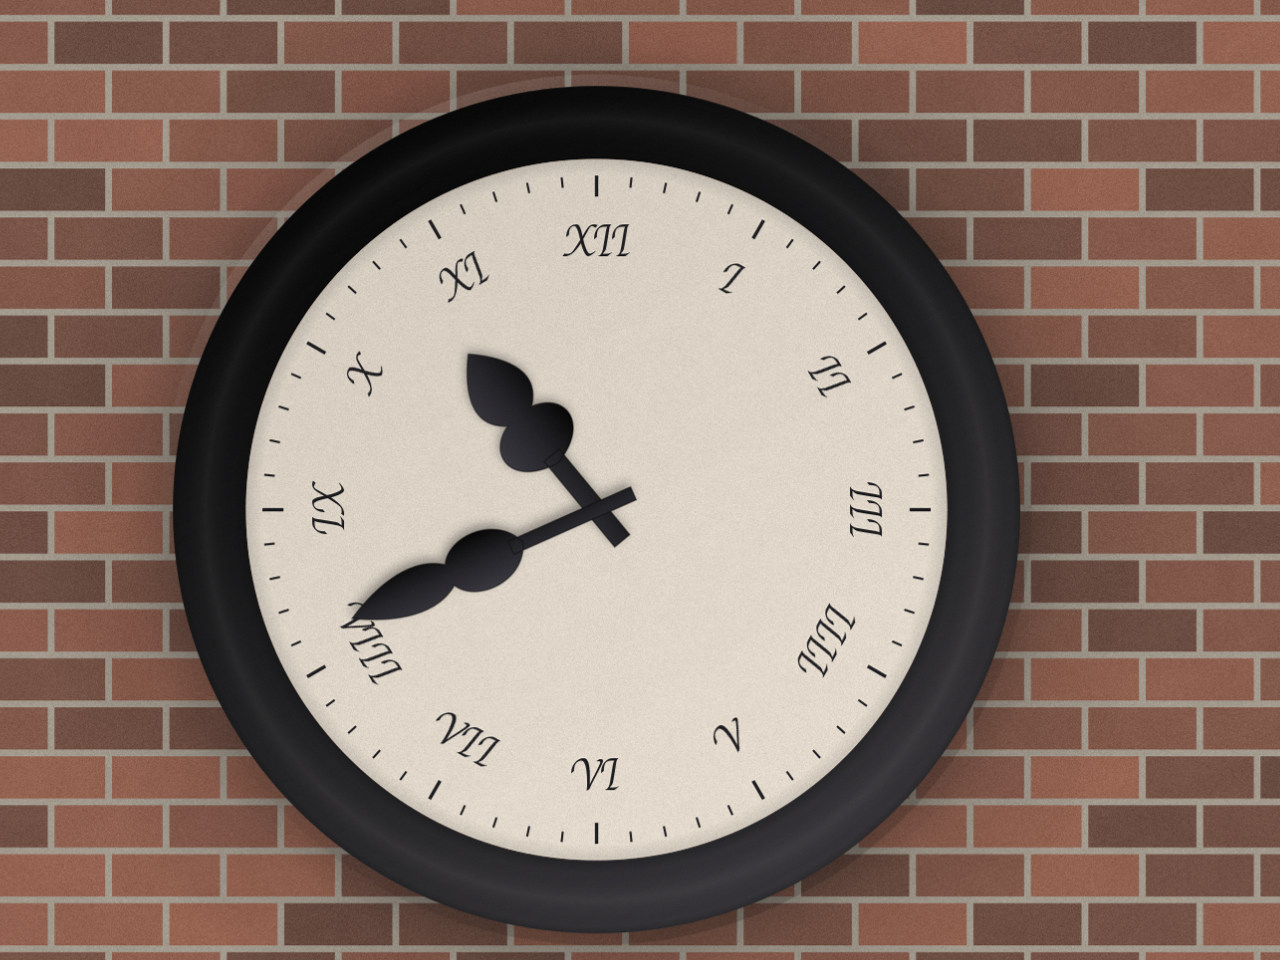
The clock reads 10 h 41 min
